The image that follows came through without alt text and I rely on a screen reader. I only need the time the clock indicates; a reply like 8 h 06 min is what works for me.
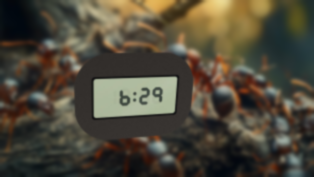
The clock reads 6 h 29 min
